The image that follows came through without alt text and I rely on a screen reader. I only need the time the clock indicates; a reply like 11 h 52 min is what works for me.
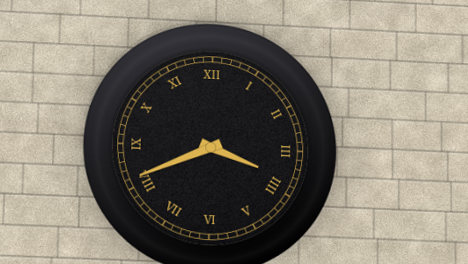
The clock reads 3 h 41 min
